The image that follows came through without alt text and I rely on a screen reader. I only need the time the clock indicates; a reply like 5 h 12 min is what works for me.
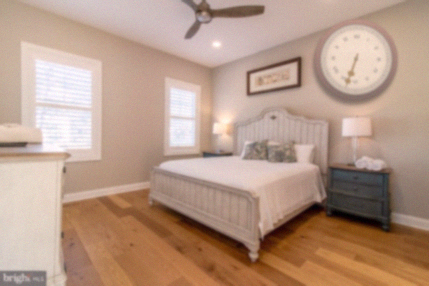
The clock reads 6 h 33 min
